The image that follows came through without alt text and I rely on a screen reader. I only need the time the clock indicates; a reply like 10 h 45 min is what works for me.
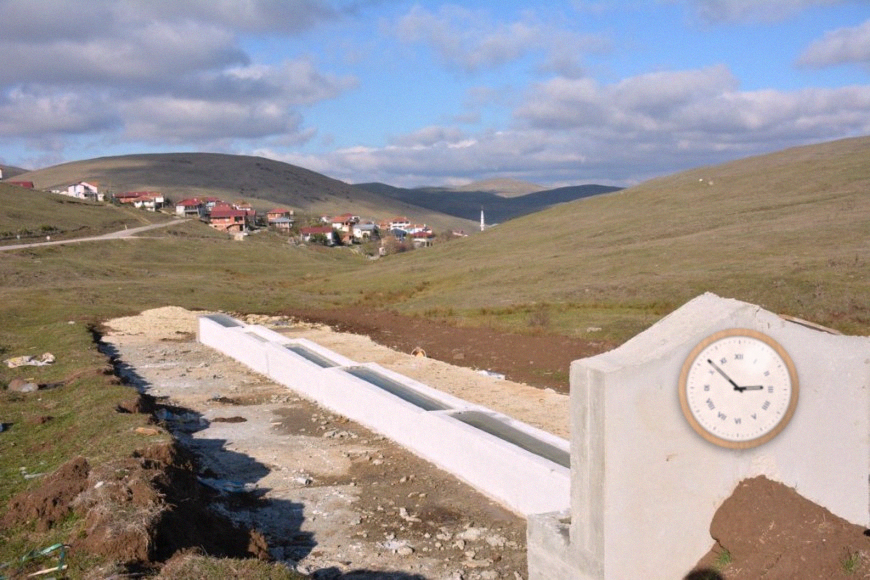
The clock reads 2 h 52 min
